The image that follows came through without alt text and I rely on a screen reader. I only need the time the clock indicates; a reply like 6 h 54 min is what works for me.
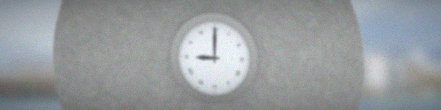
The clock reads 9 h 00 min
